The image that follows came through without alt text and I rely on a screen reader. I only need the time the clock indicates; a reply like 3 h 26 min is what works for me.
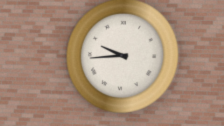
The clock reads 9 h 44 min
